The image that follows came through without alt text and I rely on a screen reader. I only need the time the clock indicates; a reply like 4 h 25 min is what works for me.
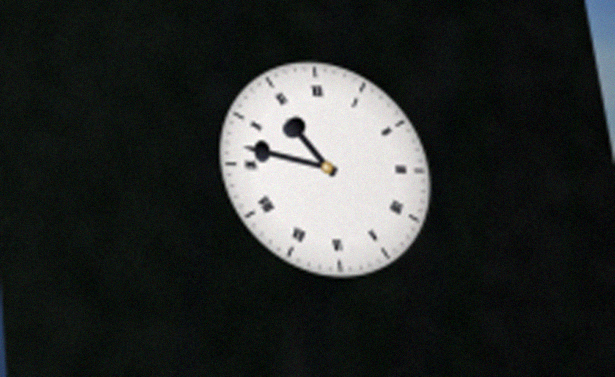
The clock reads 10 h 47 min
